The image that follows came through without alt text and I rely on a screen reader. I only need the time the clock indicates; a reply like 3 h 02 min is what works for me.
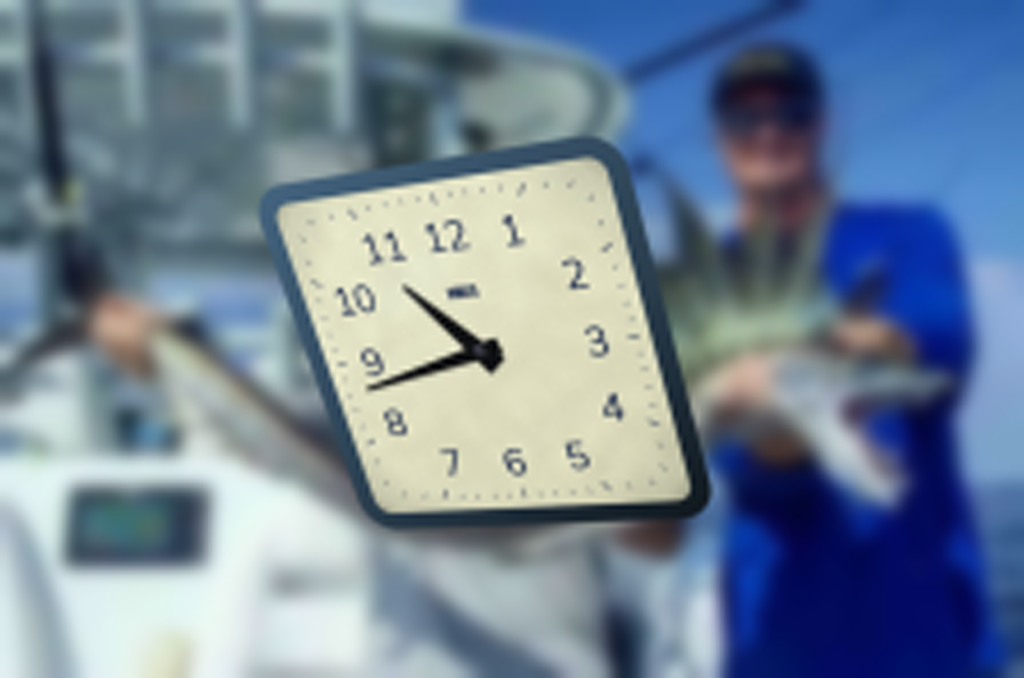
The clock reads 10 h 43 min
